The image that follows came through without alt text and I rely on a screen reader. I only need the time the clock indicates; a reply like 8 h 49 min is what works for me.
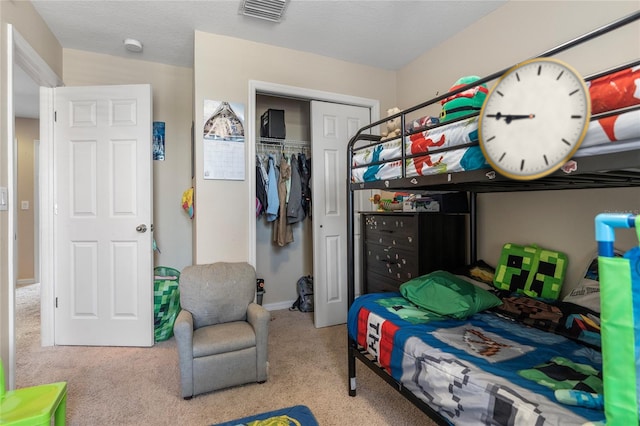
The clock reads 8 h 45 min
